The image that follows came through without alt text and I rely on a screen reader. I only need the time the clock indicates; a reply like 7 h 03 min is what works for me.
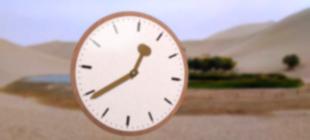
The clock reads 12 h 39 min
